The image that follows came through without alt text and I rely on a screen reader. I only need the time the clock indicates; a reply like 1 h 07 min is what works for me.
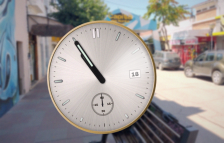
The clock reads 10 h 55 min
